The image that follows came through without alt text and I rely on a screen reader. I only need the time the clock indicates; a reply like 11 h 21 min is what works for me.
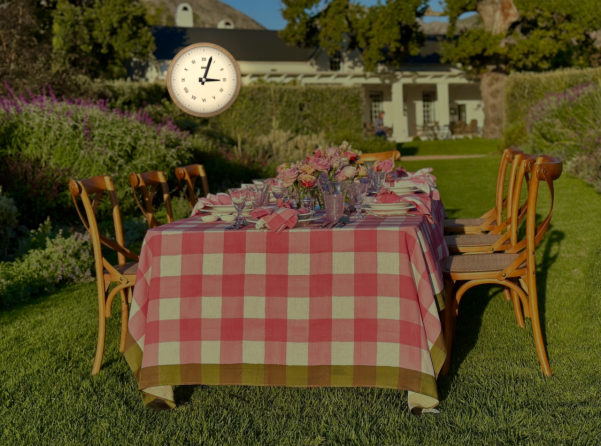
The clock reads 3 h 03 min
